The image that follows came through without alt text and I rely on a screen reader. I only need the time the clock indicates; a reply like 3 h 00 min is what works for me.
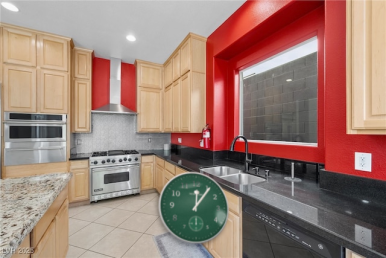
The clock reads 12 h 06 min
